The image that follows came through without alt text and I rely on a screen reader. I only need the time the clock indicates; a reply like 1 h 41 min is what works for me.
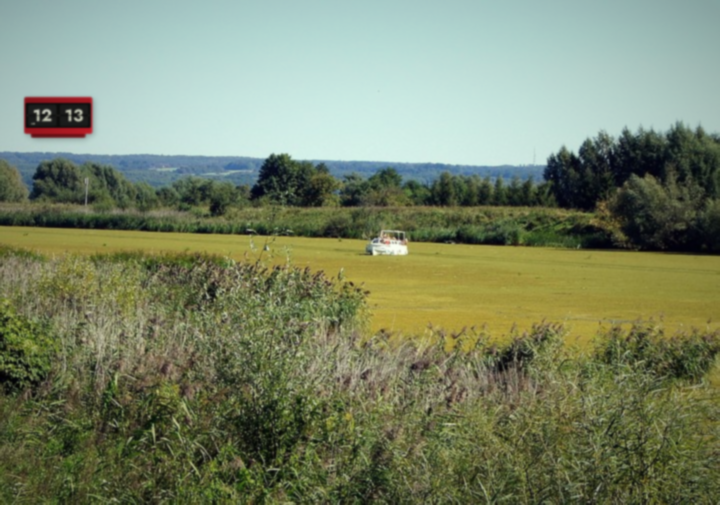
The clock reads 12 h 13 min
